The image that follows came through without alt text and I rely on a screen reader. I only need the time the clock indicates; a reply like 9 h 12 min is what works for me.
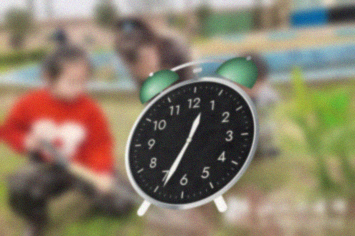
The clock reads 12 h 34 min
